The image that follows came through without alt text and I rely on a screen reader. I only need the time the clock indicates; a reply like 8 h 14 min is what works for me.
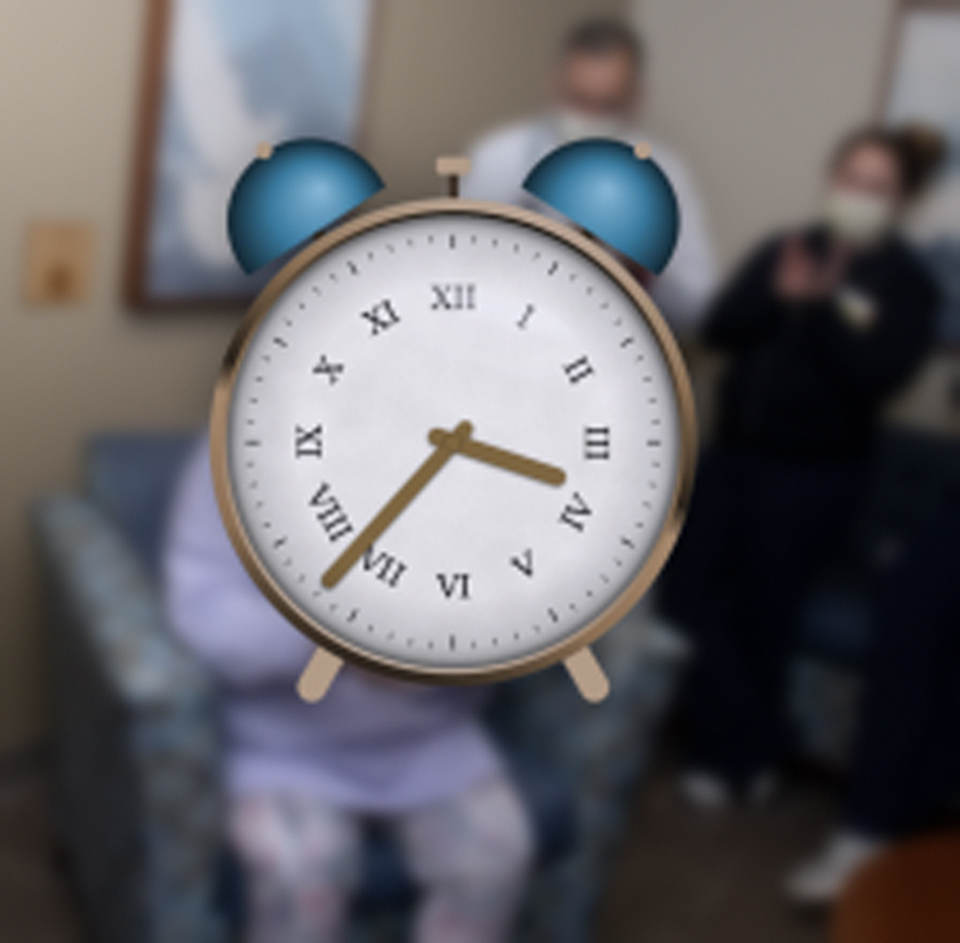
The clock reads 3 h 37 min
